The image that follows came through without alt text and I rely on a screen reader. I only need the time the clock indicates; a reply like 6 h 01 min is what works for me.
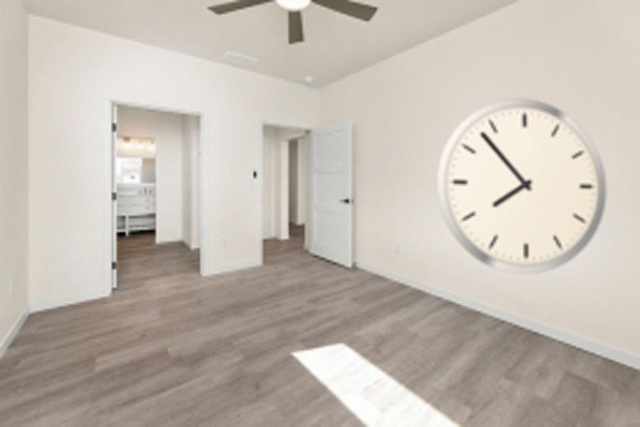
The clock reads 7 h 53 min
